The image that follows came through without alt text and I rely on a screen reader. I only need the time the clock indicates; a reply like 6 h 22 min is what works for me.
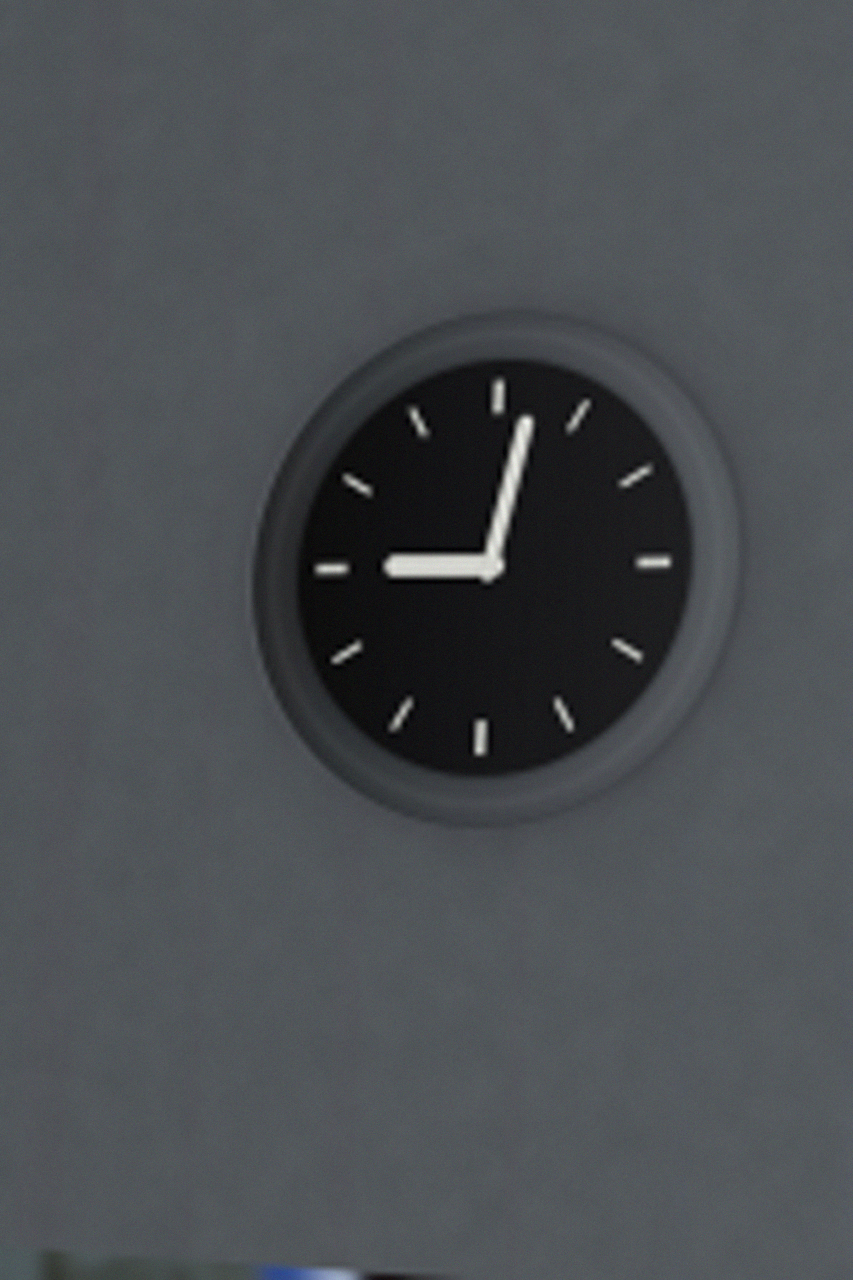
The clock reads 9 h 02 min
